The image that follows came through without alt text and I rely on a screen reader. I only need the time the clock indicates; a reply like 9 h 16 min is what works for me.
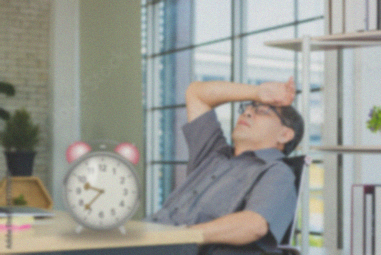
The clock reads 9 h 37 min
